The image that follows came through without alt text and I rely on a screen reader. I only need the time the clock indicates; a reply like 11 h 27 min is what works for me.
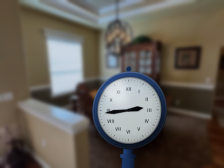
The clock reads 2 h 44 min
